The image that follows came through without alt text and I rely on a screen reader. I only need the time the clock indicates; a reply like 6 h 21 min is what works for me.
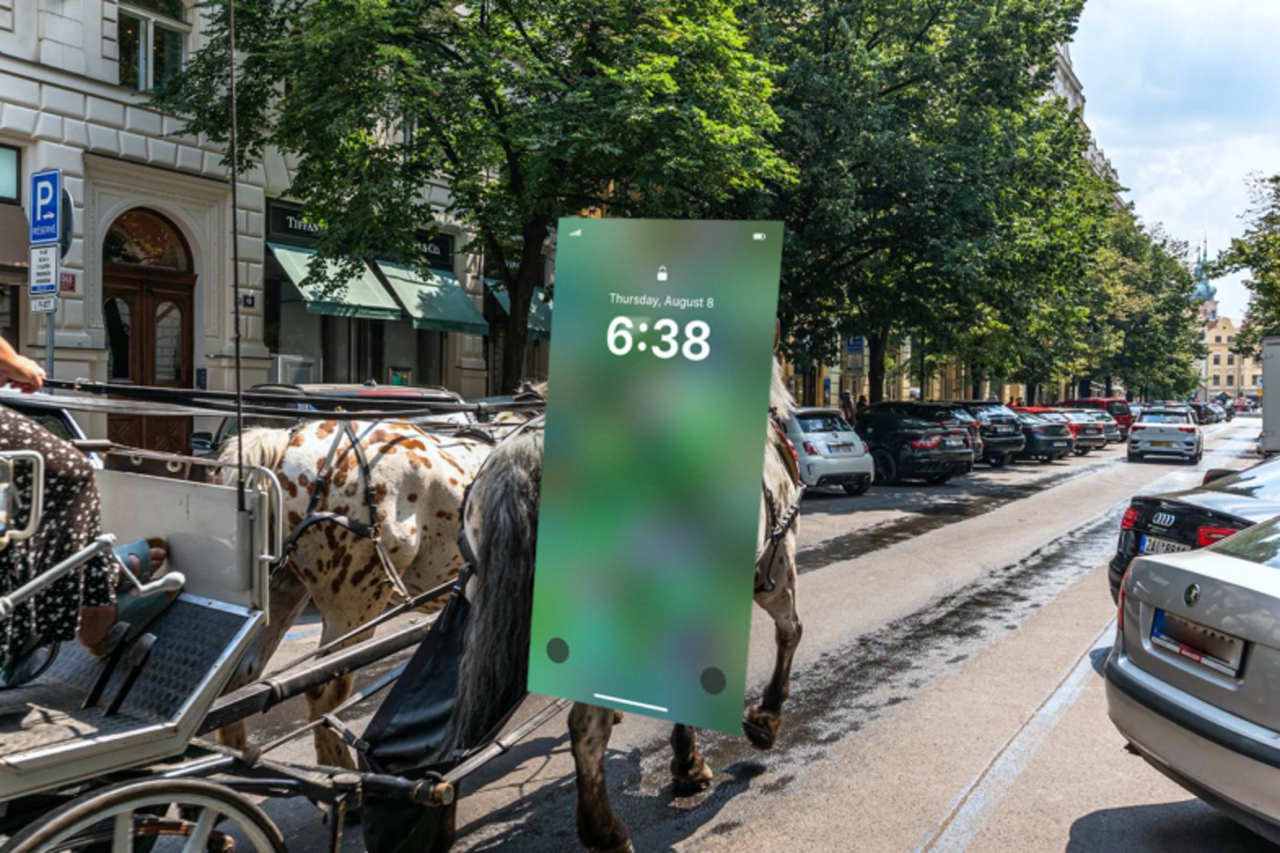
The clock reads 6 h 38 min
